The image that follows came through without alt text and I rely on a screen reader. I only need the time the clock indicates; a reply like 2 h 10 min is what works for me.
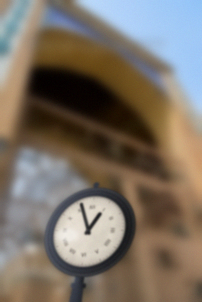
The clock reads 12 h 56 min
